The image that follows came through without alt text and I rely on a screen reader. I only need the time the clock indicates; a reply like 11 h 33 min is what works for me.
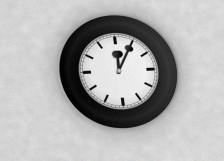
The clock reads 12 h 05 min
